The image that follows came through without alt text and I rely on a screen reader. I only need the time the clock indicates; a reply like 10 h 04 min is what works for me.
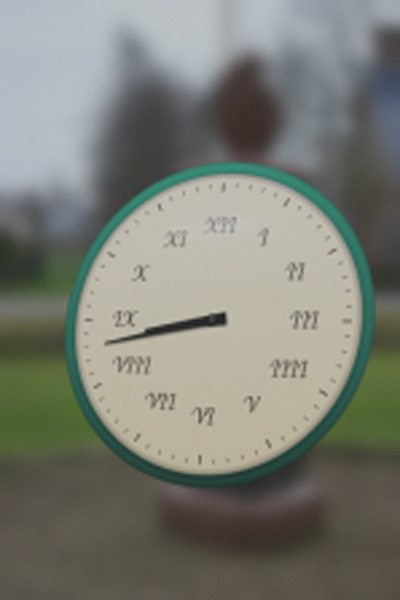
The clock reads 8 h 43 min
